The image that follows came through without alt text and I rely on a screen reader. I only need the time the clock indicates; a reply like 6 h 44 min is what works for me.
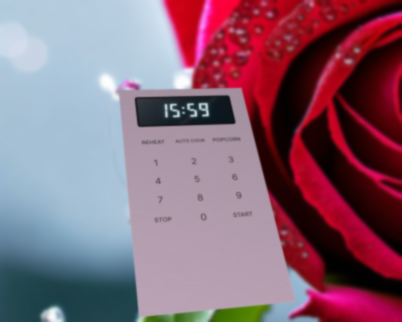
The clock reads 15 h 59 min
